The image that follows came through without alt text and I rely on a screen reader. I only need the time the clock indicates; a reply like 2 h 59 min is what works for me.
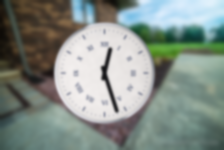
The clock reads 12 h 27 min
